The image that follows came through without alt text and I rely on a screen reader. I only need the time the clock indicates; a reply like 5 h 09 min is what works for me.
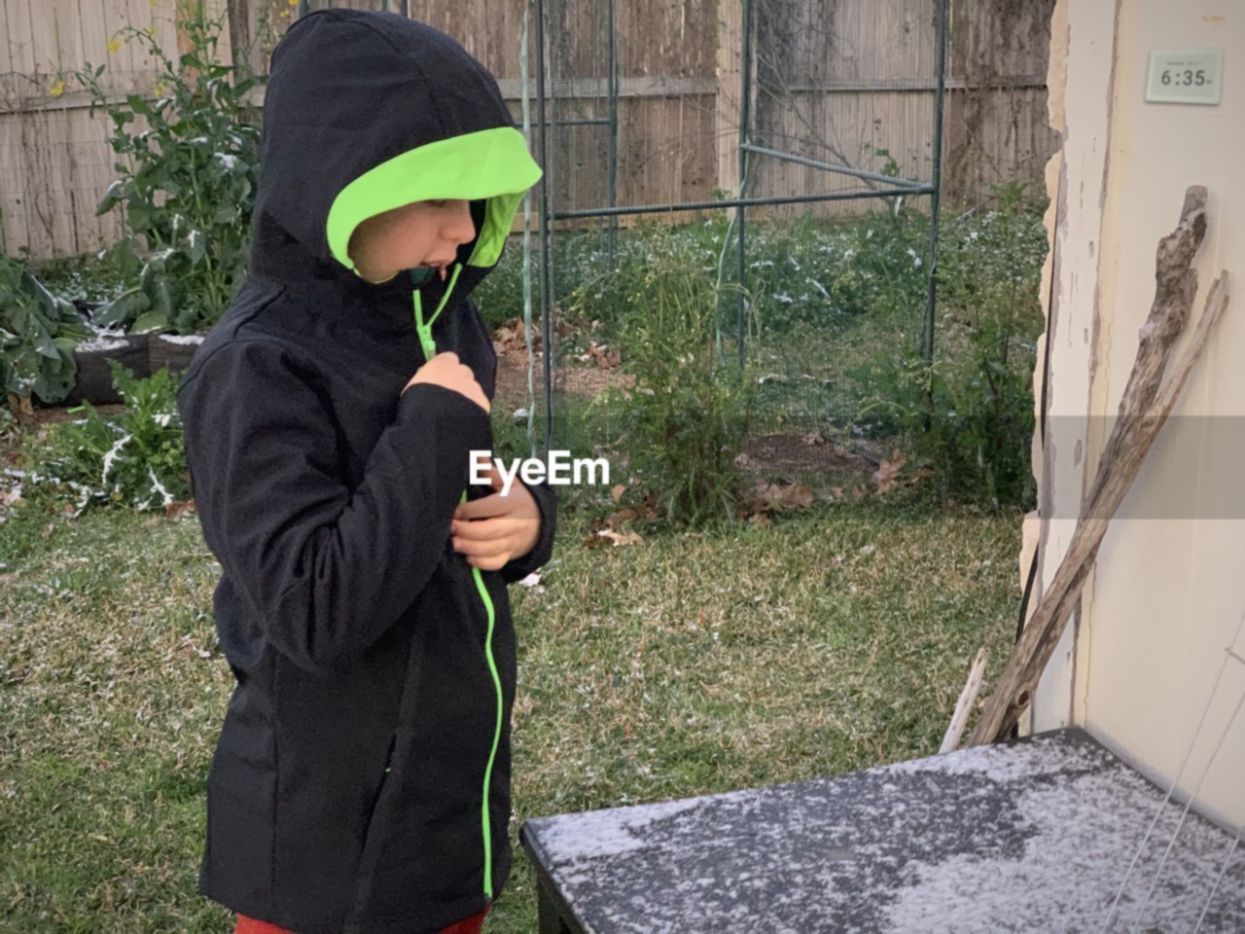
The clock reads 6 h 35 min
